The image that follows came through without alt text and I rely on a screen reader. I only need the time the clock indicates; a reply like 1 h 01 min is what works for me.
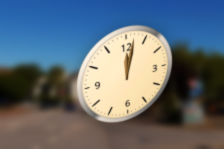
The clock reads 12 h 02 min
